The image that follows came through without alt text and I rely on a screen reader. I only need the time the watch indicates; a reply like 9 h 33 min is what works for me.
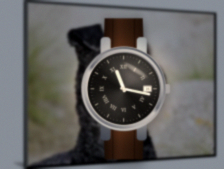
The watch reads 11 h 17 min
